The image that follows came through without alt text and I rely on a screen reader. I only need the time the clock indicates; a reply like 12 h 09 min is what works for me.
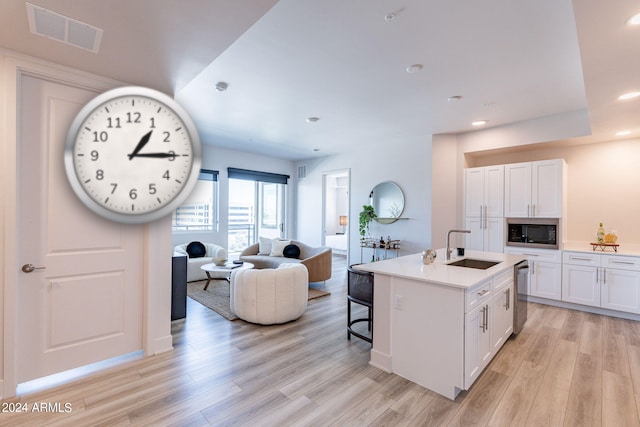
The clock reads 1 h 15 min
